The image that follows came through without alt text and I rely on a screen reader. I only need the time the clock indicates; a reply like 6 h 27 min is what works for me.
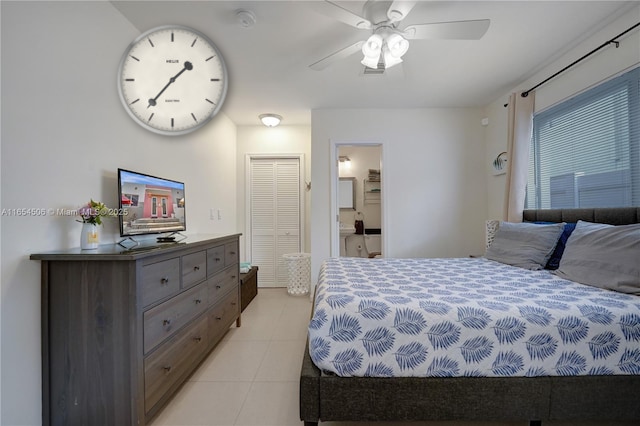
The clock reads 1 h 37 min
